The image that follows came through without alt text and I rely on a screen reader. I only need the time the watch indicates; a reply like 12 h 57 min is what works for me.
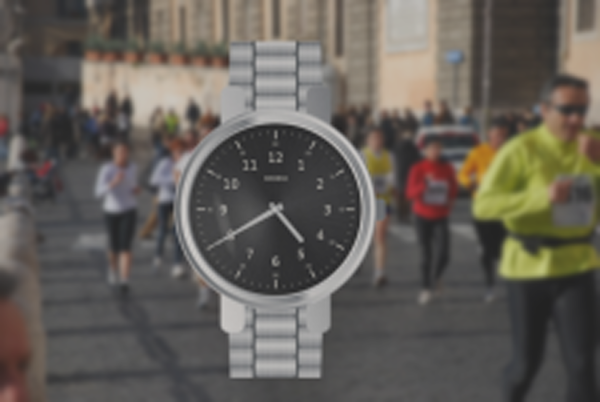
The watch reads 4 h 40 min
